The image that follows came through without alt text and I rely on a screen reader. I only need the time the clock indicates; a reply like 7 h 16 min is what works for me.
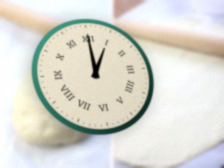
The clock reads 1 h 00 min
